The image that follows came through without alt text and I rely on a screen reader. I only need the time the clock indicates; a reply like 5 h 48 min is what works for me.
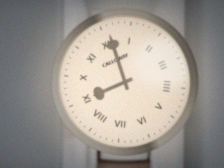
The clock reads 9 h 01 min
